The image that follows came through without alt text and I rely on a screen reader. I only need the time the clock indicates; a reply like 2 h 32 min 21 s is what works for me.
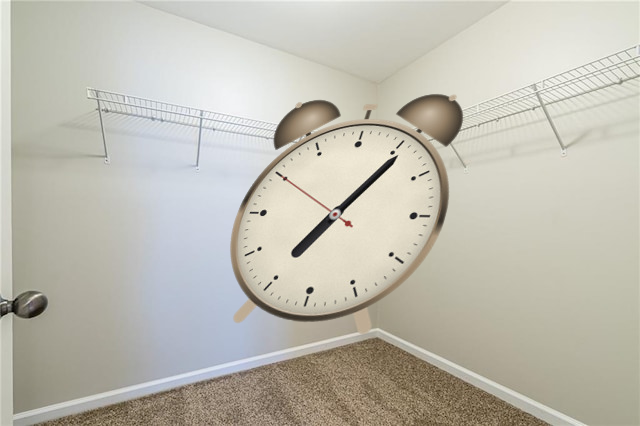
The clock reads 7 h 05 min 50 s
